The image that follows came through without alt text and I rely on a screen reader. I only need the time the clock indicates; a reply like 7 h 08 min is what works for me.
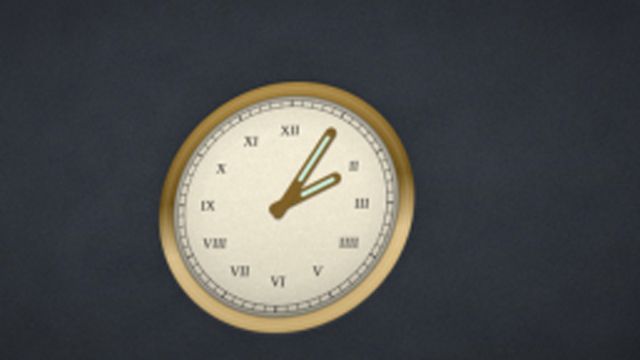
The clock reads 2 h 05 min
